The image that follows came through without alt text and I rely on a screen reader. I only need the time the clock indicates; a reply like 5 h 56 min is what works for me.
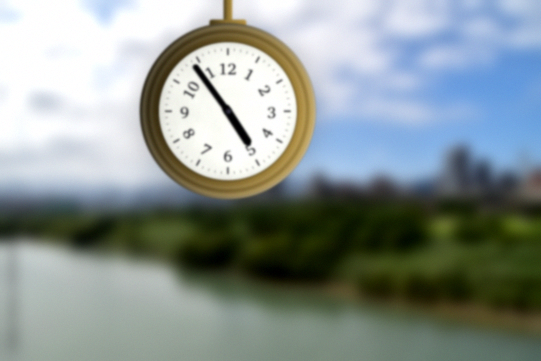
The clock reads 4 h 54 min
